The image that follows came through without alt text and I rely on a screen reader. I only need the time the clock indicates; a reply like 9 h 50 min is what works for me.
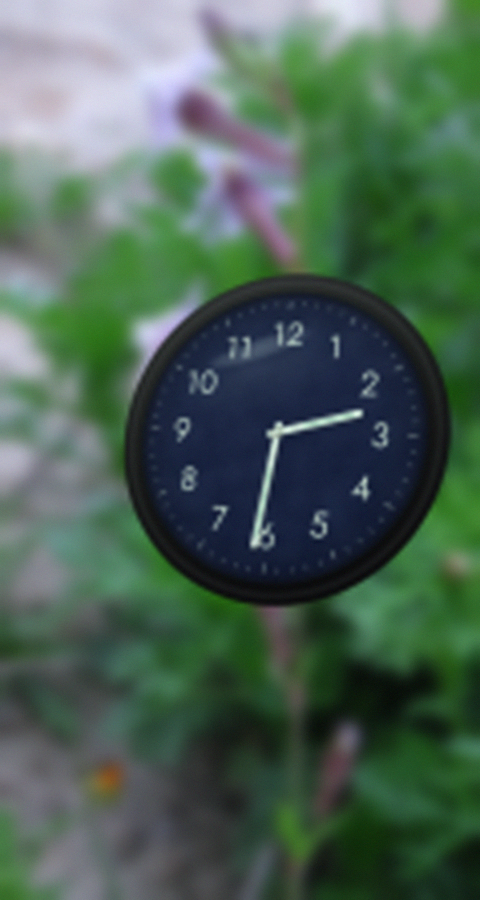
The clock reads 2 h 31 min
